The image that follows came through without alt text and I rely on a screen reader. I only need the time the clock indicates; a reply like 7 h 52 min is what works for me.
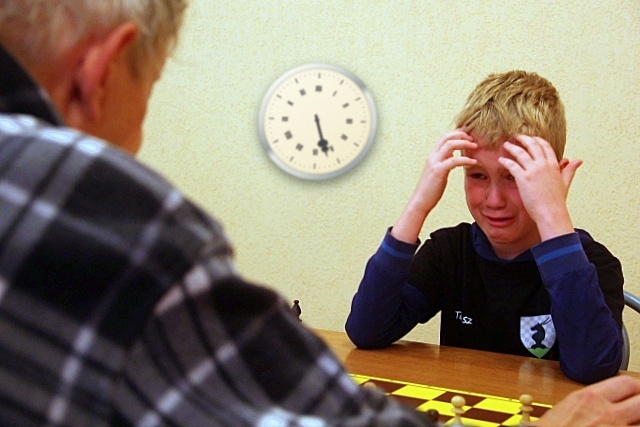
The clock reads 5 h 27 min
